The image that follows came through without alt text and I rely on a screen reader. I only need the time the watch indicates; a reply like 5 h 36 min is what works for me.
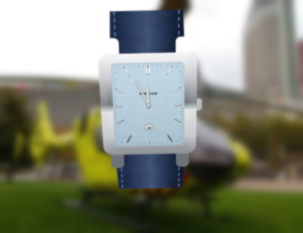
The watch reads 11 h 56 min
